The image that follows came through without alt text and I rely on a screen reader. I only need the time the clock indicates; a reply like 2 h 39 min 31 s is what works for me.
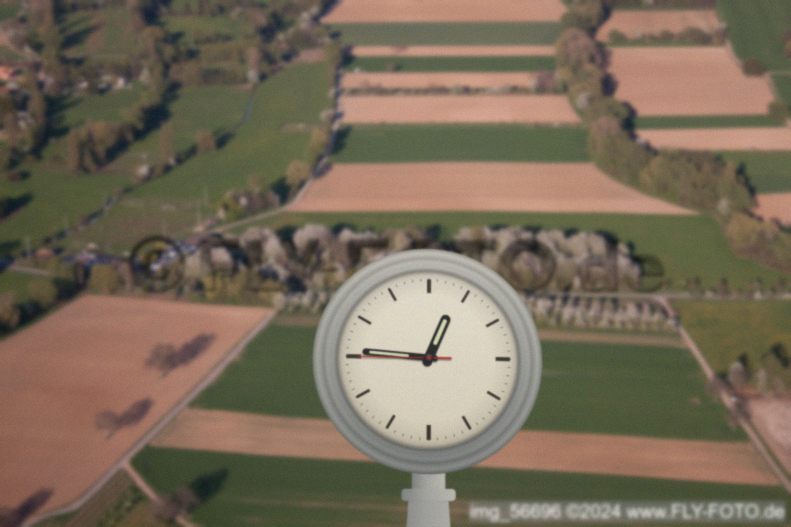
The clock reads 12 h 45 min 45 s
